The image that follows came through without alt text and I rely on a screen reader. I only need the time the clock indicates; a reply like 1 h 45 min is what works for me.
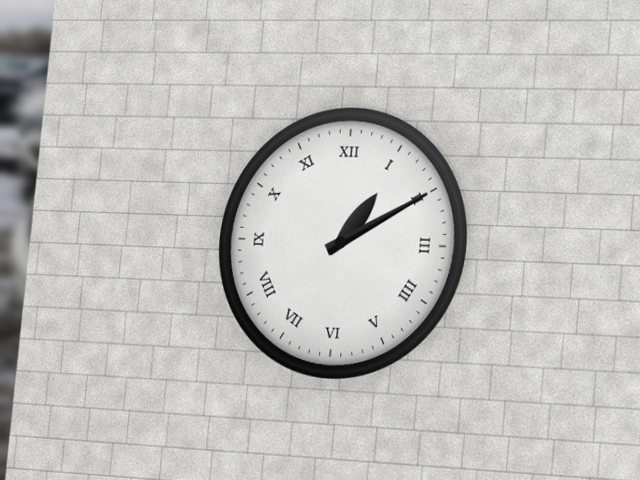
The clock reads 1 h 10 min
